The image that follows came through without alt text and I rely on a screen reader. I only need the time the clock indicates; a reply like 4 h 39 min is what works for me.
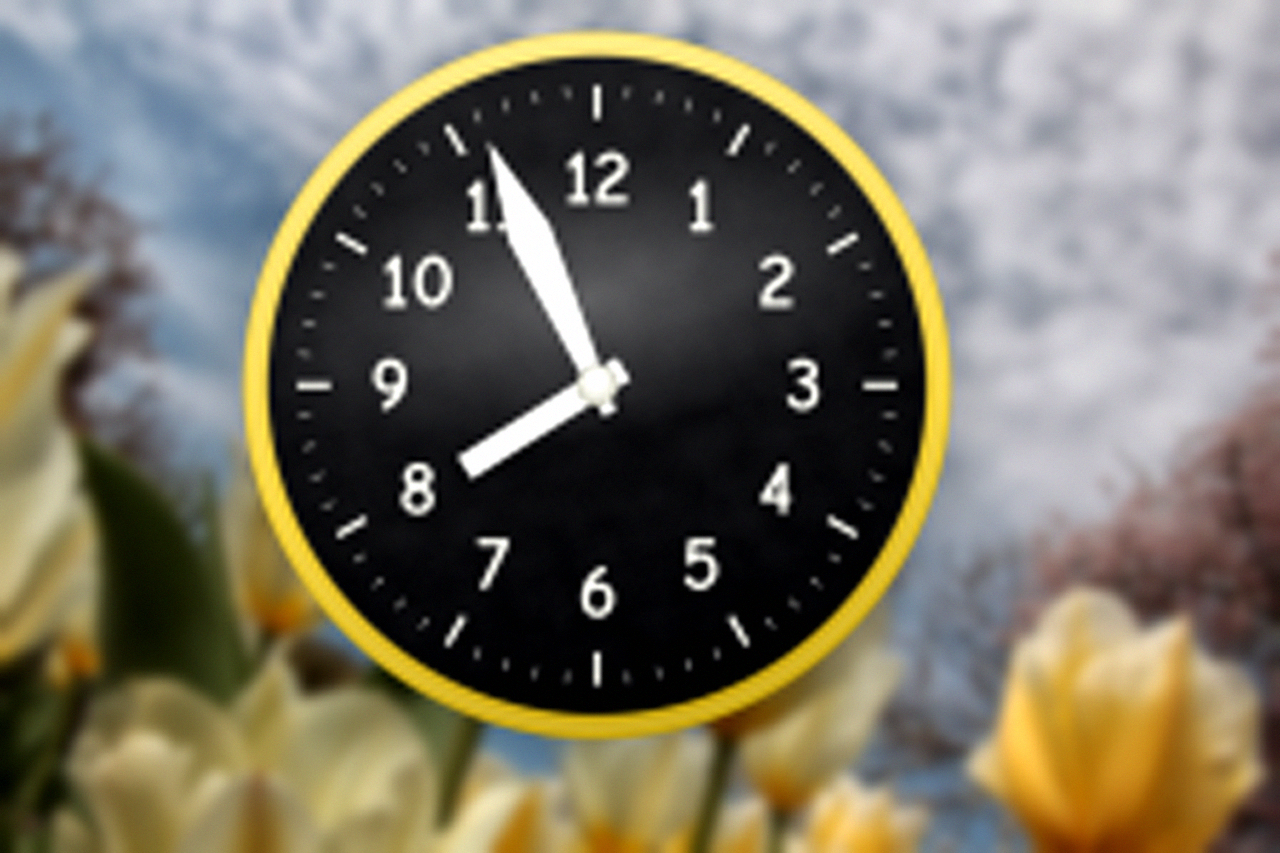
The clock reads 7 h 56 min
